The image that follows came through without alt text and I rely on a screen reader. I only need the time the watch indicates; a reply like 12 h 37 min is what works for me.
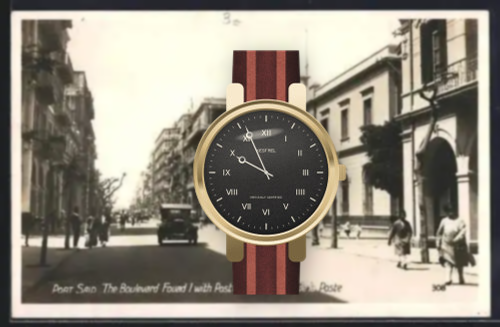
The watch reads 9 h 56 min
